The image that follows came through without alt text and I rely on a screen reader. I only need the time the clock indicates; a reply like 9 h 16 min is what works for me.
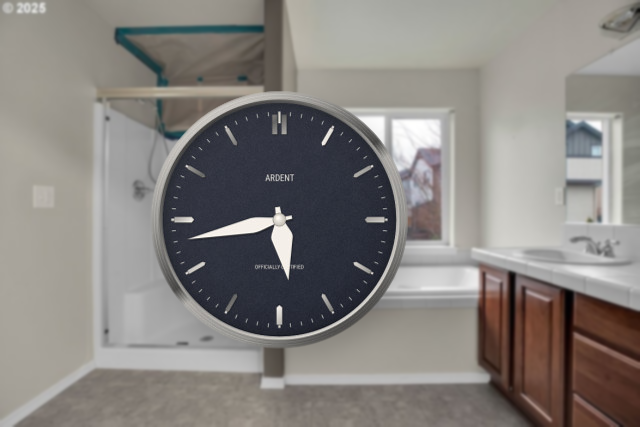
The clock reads 5 h 43 min
